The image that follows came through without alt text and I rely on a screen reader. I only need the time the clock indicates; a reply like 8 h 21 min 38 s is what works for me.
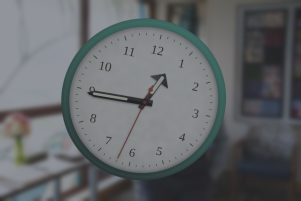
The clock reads 12 h 44 min 32 s
